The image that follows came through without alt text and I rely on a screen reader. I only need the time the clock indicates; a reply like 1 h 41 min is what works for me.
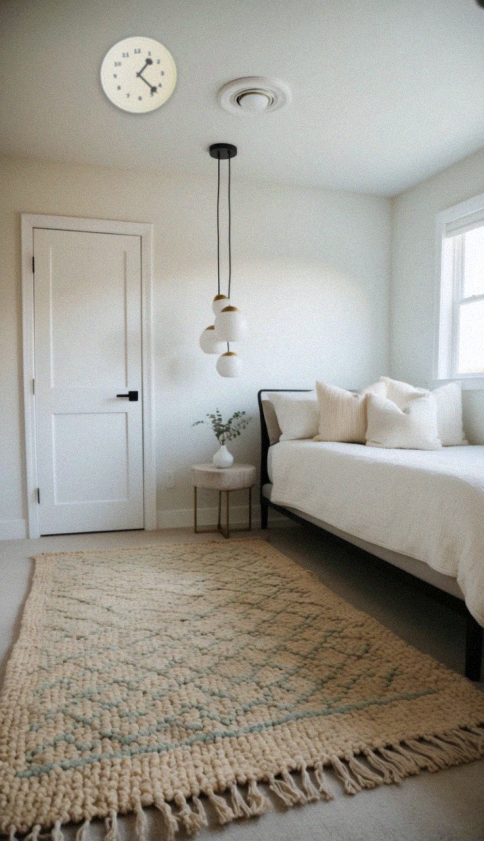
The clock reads 1 h 23 min
